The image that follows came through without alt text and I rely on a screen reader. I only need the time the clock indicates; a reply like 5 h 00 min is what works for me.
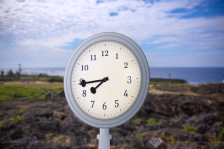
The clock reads 7 h 44 min
